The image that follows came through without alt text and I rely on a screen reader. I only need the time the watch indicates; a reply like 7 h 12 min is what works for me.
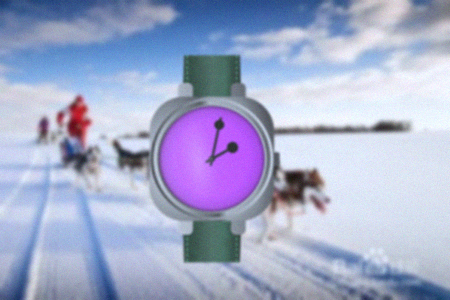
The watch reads 2 h 02 min
